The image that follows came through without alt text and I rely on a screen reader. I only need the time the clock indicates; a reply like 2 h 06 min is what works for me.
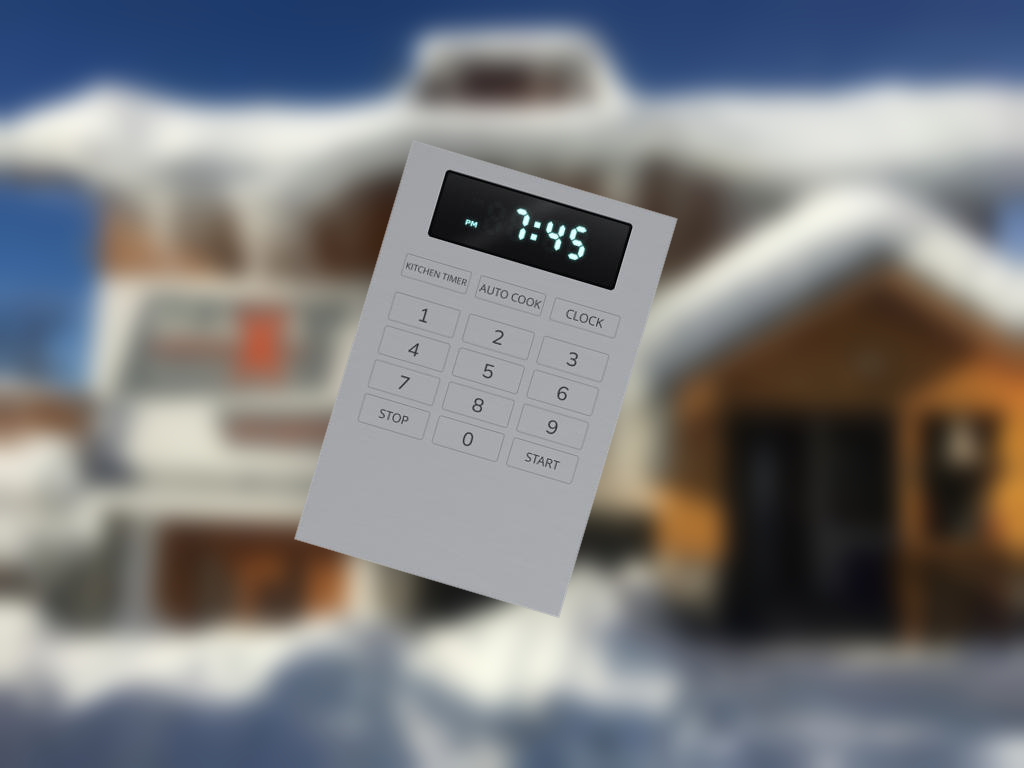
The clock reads 7 h 45 min
